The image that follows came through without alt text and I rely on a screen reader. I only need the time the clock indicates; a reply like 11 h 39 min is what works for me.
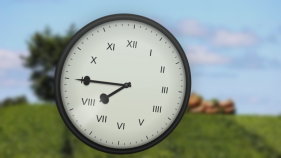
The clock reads 7 h 45 min
